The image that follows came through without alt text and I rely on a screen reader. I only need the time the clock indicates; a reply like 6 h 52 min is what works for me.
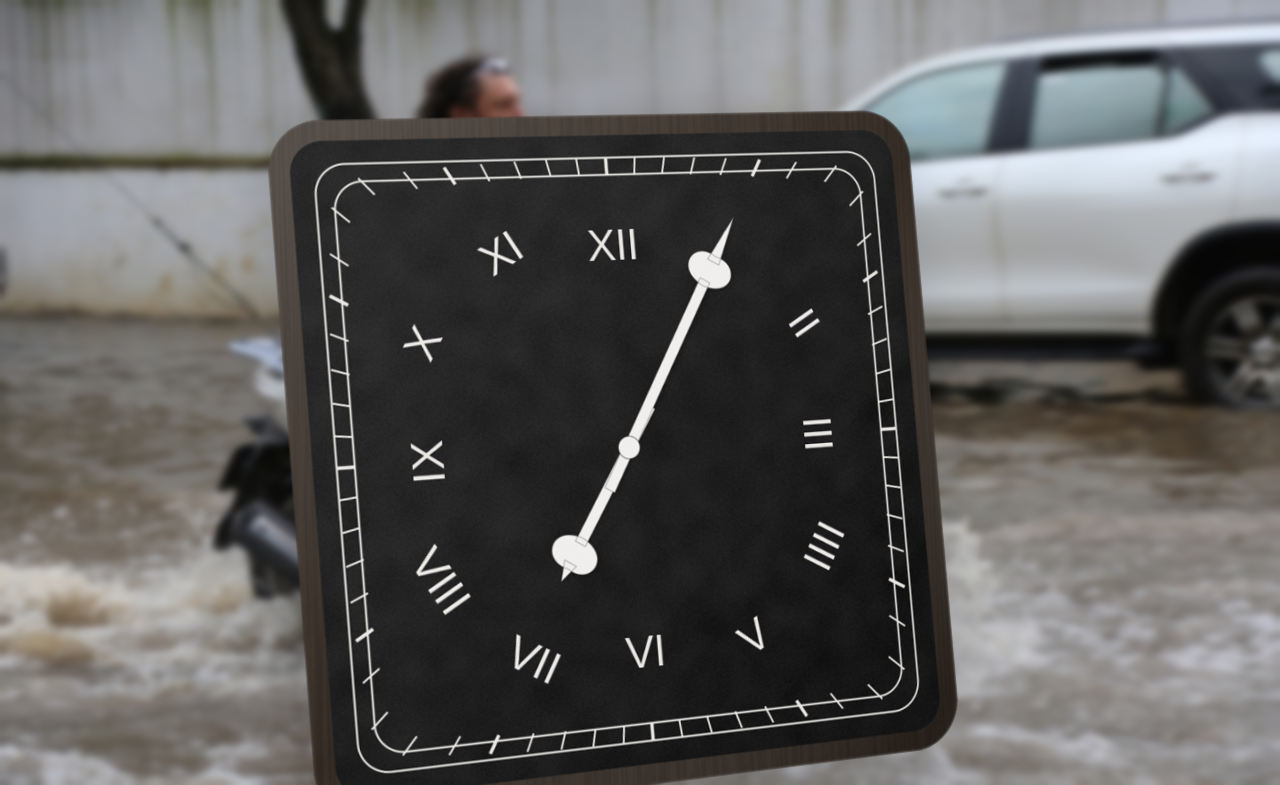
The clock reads 7 h 05 min
